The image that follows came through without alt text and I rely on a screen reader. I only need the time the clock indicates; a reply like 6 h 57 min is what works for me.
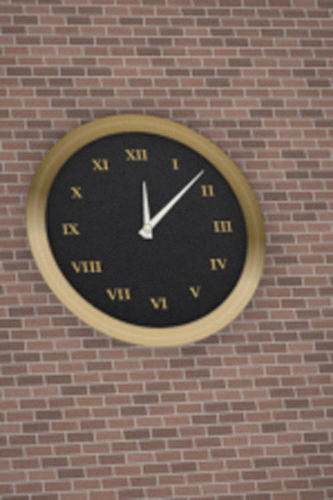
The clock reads 12 h 08 min
